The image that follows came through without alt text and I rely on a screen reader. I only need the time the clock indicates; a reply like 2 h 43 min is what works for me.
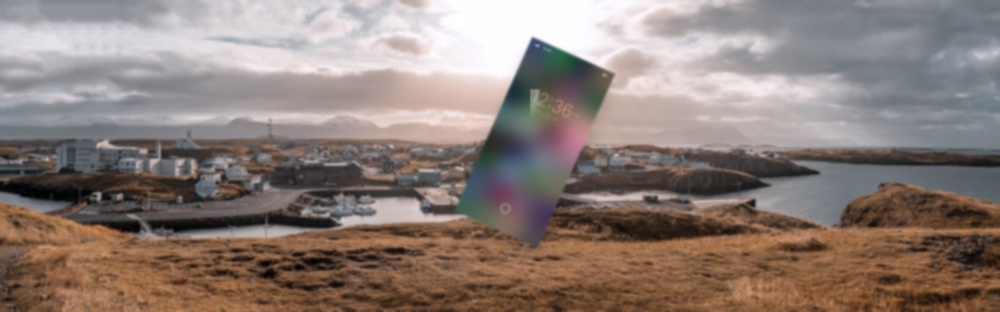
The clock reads 12 h 36 min
